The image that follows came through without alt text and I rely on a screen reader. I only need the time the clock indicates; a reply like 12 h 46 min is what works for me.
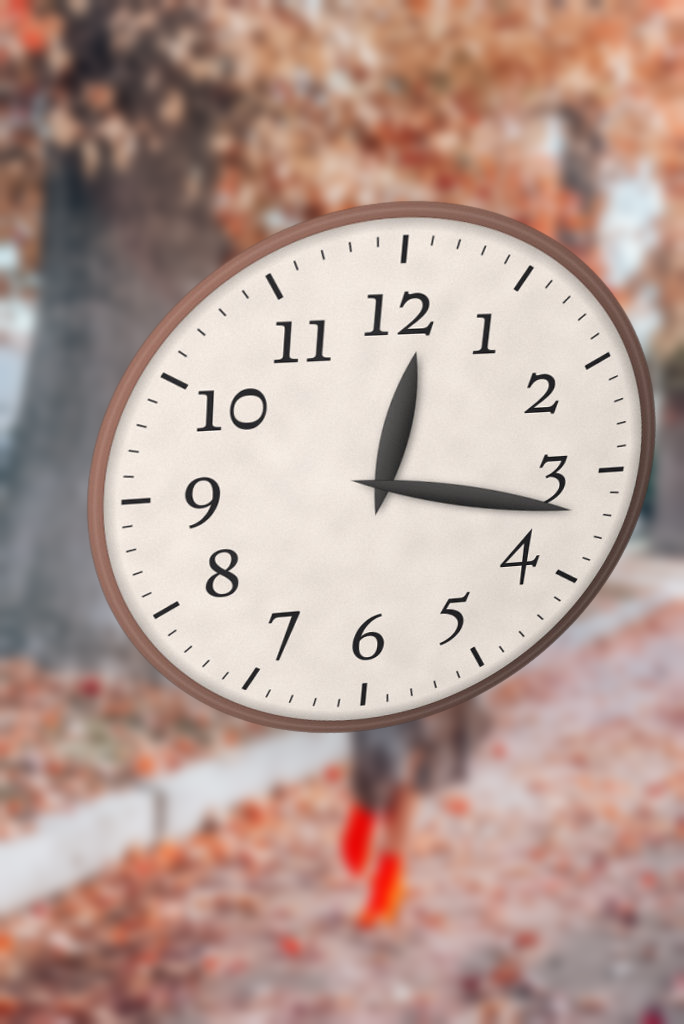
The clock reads 12 h 17 min
